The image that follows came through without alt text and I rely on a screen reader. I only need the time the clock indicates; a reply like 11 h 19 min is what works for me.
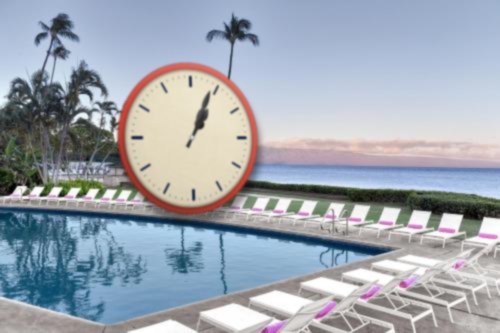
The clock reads 1 h 04 min
